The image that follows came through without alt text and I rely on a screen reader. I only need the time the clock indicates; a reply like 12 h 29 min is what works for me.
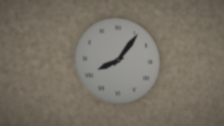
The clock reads 8 h 06 min
